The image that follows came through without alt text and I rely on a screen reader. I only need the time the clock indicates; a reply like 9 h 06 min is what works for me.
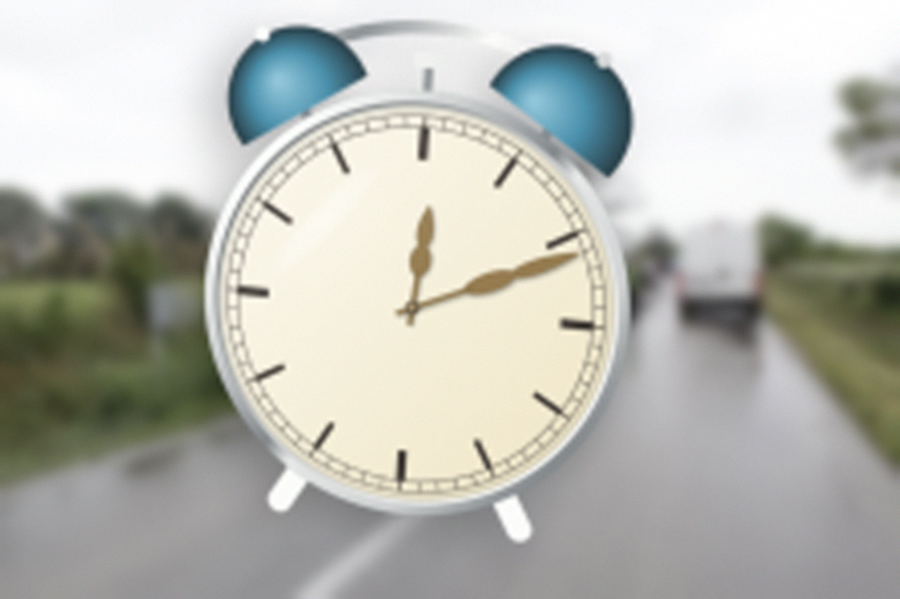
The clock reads 12 h 11 min
